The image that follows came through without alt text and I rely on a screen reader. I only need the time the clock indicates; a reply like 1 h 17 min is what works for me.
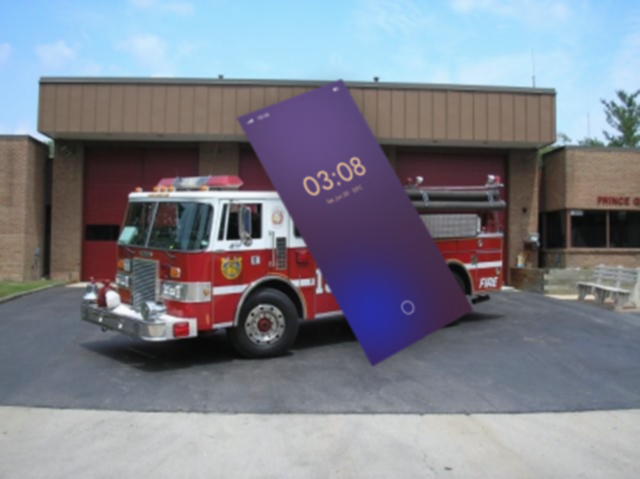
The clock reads 3 h 08 min
